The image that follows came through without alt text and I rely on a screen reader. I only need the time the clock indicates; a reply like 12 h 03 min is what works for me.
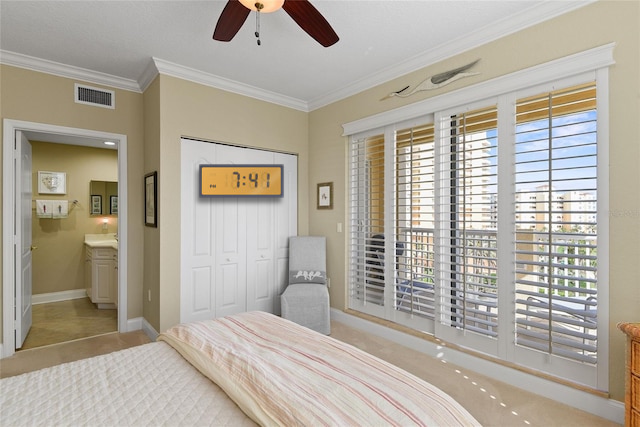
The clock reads 7 h 41 min
